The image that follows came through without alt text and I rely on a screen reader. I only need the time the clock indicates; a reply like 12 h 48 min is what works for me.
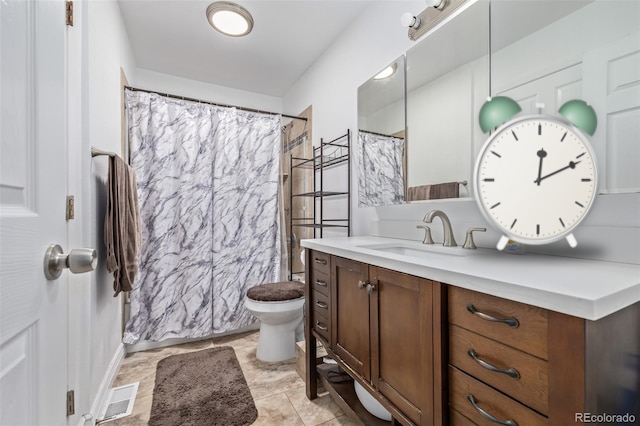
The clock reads 12 h 11 min
